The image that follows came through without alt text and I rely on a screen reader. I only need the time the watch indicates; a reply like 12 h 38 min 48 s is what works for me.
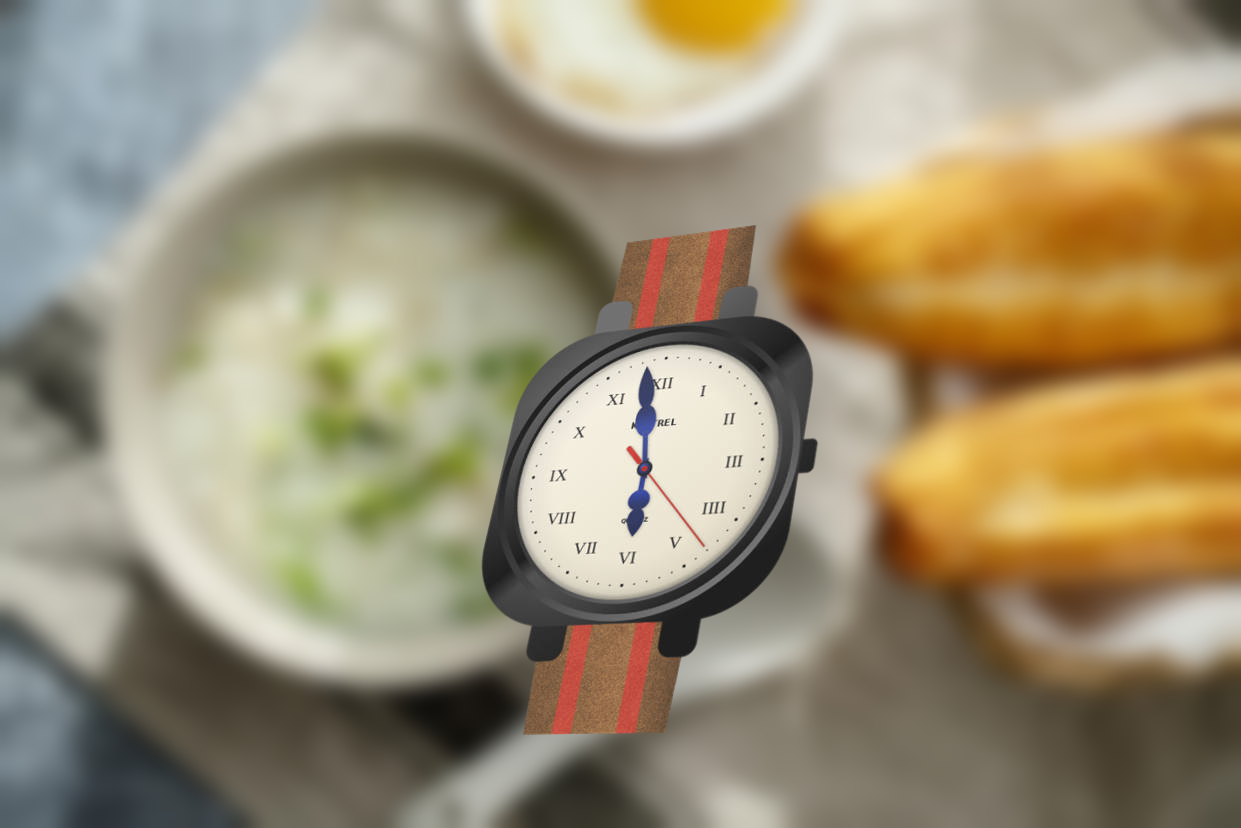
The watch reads 5 h 58 min 23 s
